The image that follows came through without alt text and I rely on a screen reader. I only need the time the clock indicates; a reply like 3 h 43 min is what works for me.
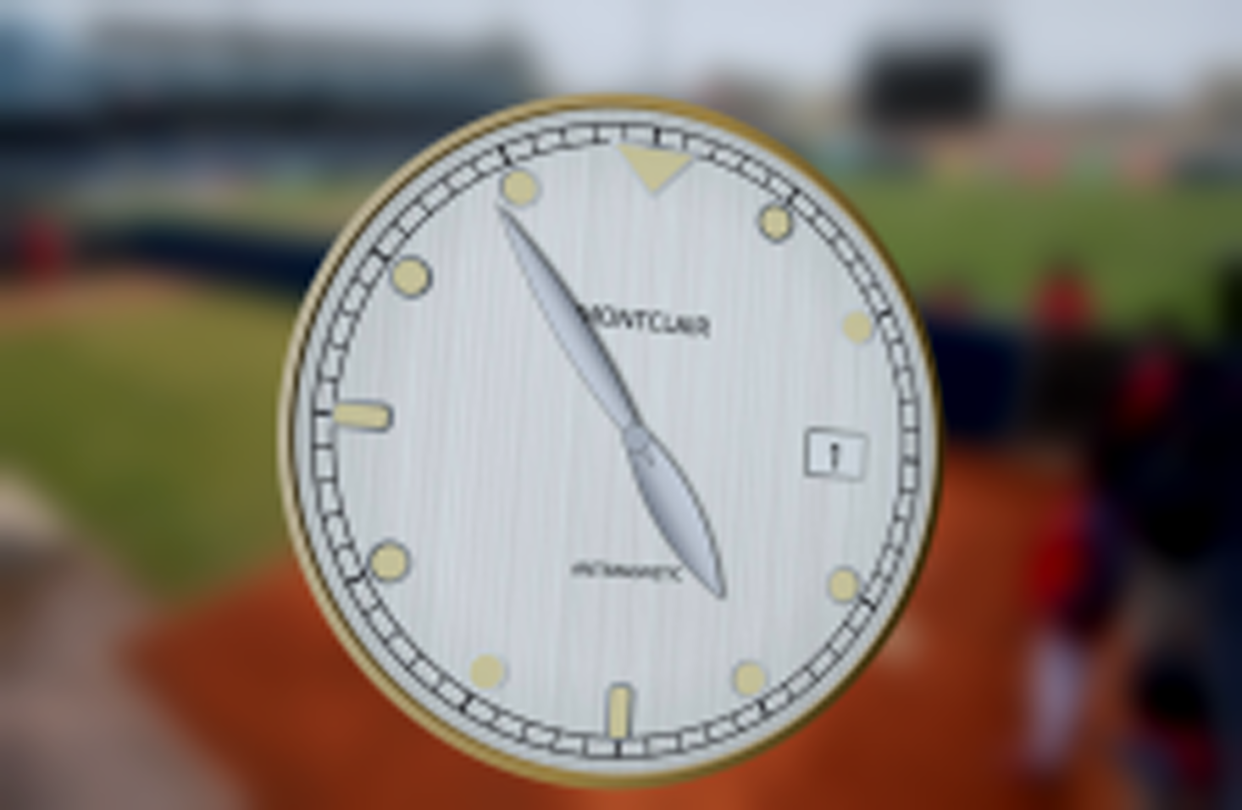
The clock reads 4 h 54 min
